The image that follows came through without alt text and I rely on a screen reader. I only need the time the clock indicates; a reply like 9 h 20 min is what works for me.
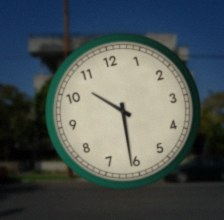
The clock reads 10 h 31 min
